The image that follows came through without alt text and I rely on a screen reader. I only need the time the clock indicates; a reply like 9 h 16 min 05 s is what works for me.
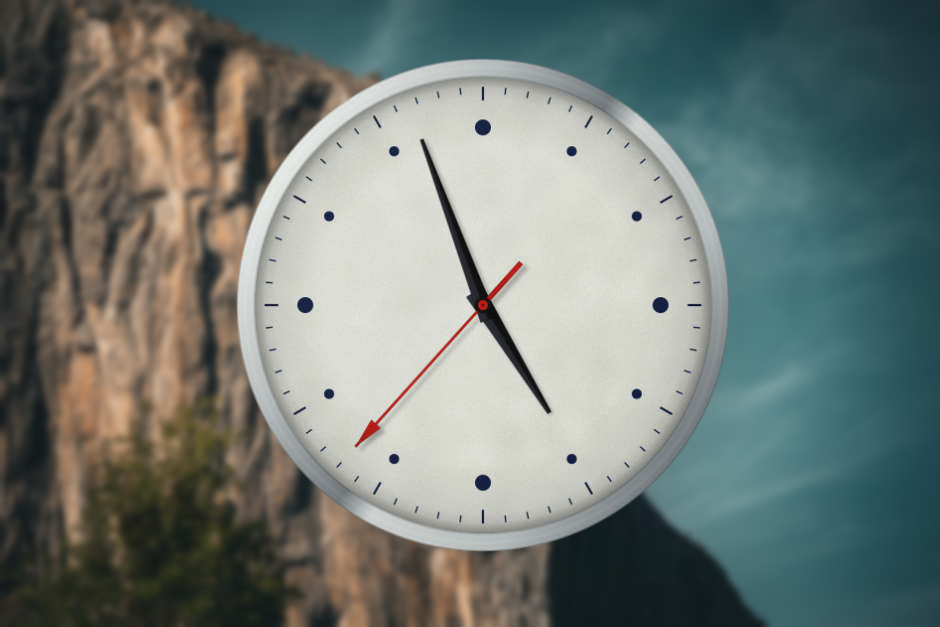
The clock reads 4 h 56 min 37 s
